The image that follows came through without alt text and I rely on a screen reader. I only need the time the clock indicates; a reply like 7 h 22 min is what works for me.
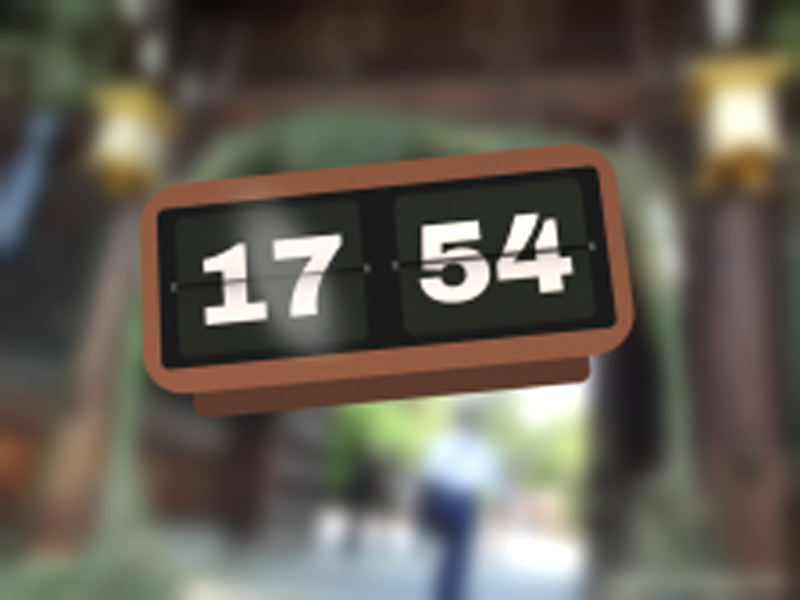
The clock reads 17 h 54 min
